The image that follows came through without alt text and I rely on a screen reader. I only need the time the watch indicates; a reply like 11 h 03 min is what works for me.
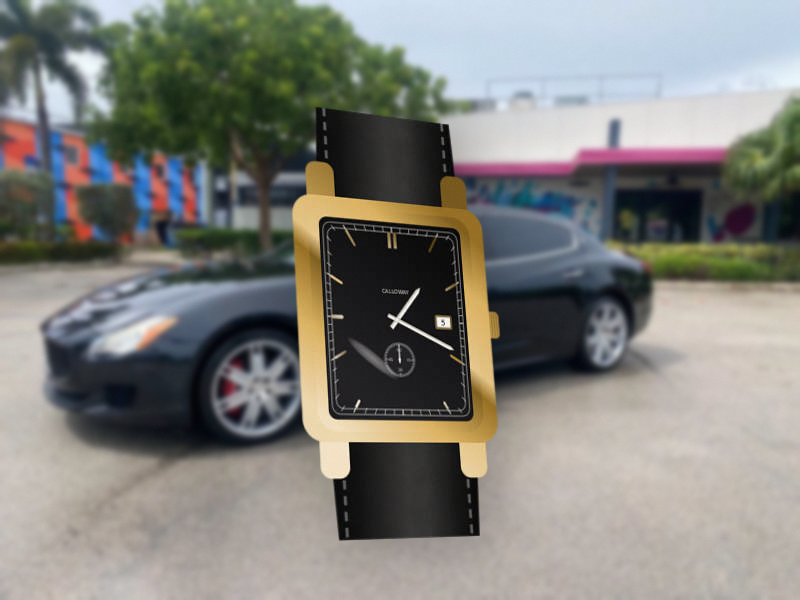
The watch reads 1 h 19 min
